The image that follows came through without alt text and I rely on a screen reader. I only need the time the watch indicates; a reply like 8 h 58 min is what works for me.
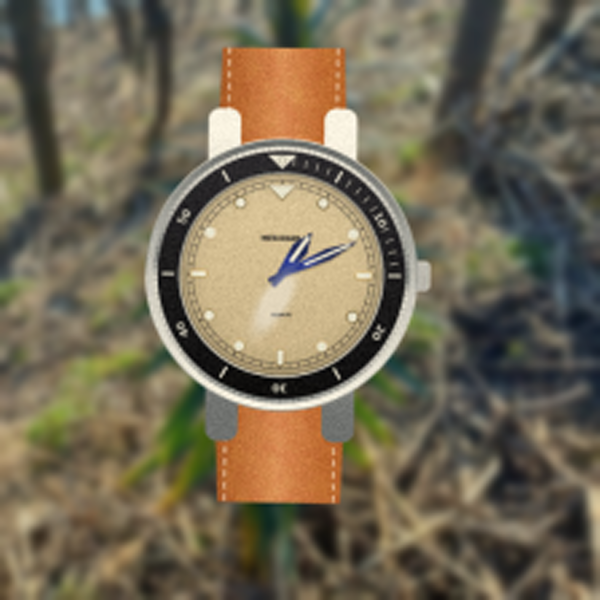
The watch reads 1 h 11 min
